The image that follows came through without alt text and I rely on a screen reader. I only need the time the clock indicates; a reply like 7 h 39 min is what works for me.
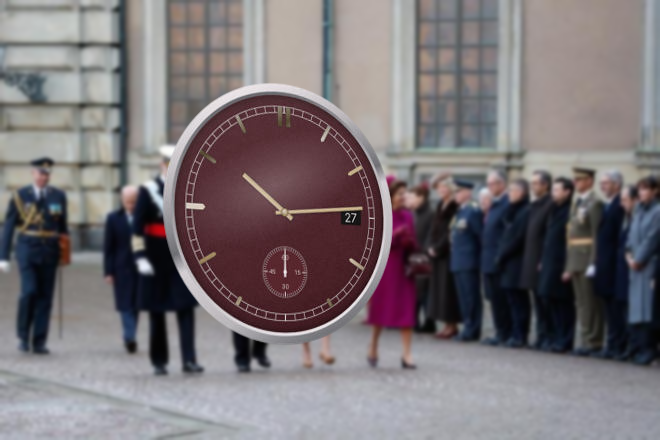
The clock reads 10 h 14 min
